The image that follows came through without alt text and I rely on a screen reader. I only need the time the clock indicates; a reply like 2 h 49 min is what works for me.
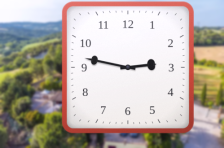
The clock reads 2 h 47 min
